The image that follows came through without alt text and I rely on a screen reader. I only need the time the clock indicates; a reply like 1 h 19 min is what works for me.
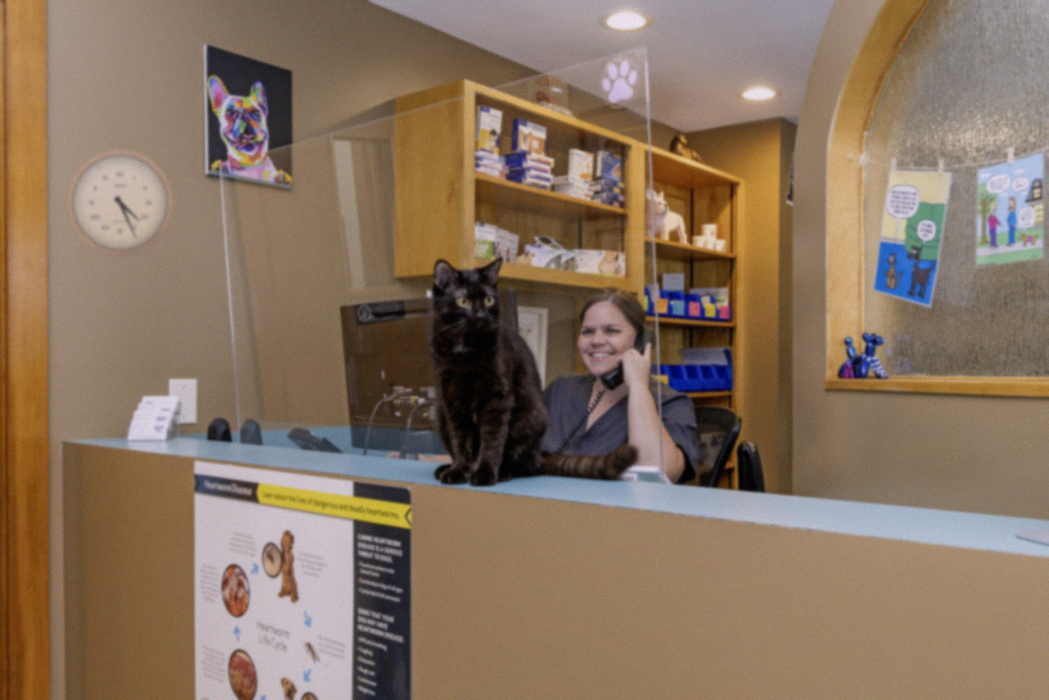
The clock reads 4 h 26 min
